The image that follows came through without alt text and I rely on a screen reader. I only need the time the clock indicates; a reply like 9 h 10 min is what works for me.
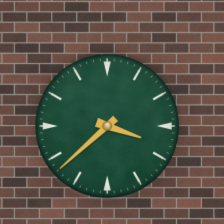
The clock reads 3 h 38 min
